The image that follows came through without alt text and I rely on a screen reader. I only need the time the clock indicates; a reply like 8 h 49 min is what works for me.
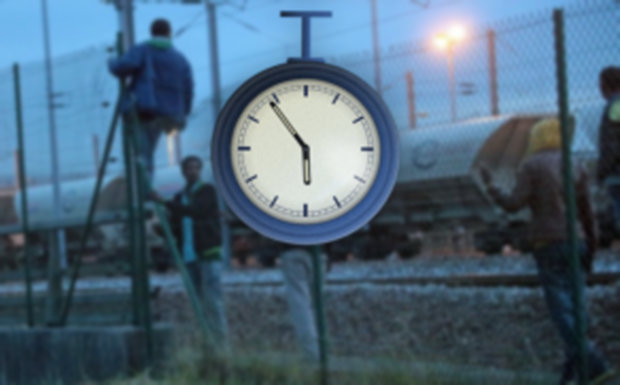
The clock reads 5 h 54 min
